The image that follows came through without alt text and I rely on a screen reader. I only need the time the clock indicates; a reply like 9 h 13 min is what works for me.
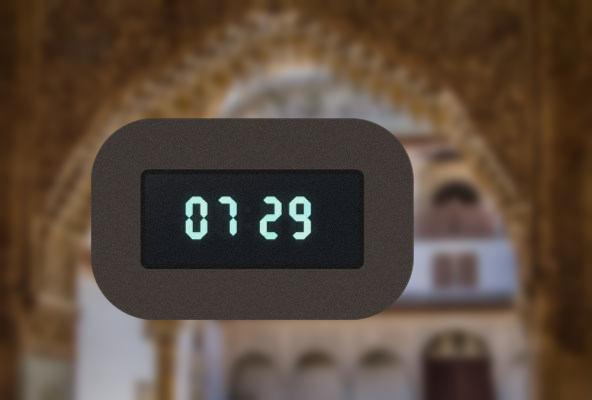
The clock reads 7 h 29 min
